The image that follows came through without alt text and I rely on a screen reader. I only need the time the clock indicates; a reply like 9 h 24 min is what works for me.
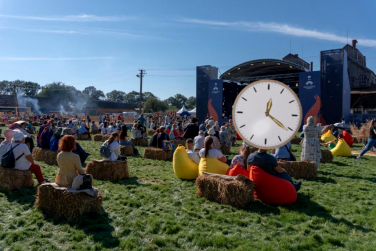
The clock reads 12 h 21 min
